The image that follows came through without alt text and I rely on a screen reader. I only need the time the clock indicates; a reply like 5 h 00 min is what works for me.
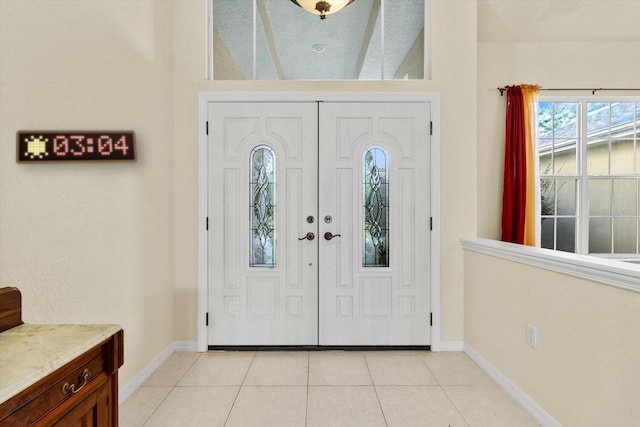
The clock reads 3 h 04 min
